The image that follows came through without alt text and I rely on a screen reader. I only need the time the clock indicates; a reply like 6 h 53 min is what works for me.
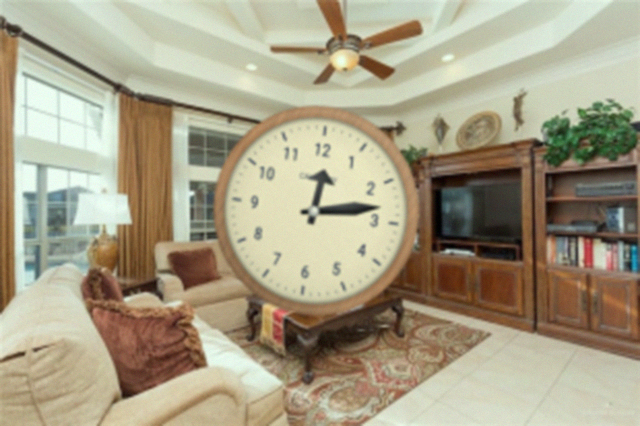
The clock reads 12 h 13 min
